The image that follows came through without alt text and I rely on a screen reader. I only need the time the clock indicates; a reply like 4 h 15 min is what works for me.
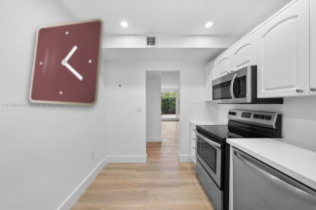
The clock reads 1 h 21 min
